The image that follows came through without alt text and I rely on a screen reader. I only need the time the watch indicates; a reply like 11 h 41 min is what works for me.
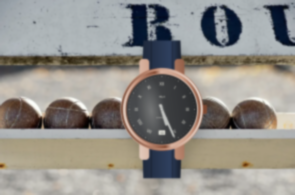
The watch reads 5 h 26 min
